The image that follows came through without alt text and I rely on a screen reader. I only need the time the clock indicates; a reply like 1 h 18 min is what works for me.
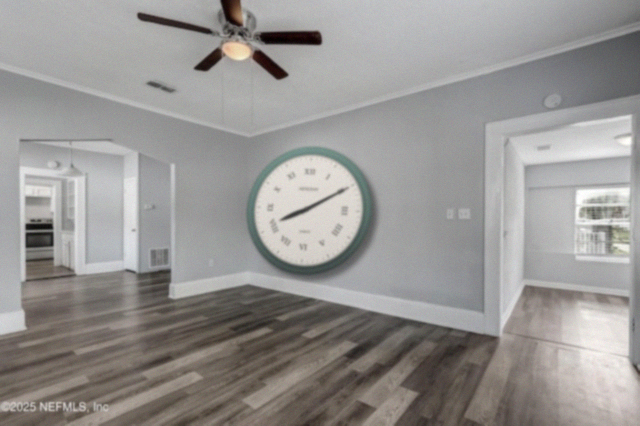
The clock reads 8 h 10 min
